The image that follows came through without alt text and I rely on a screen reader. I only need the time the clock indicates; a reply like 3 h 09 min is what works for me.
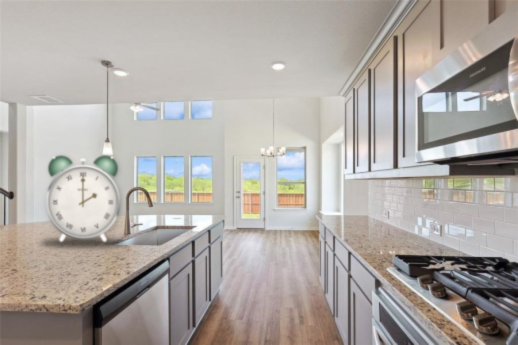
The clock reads 2 h 00 min
